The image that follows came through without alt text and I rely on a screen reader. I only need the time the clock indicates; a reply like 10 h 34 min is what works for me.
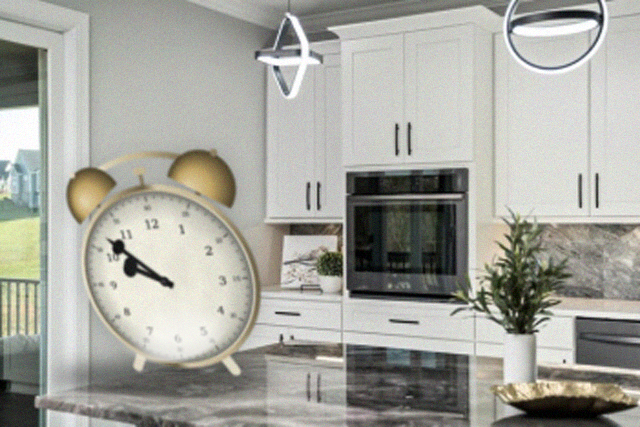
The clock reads 9 h 52 min
